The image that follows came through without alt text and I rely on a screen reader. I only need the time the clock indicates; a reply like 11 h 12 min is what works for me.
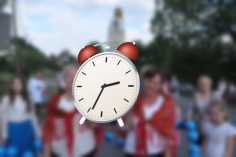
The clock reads 2 h 34 min
